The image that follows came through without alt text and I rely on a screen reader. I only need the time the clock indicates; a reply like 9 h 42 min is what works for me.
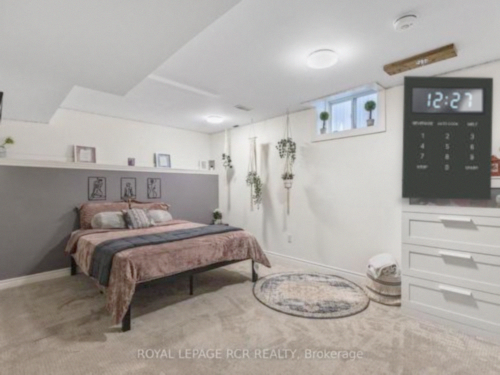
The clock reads 12 h 27 min
